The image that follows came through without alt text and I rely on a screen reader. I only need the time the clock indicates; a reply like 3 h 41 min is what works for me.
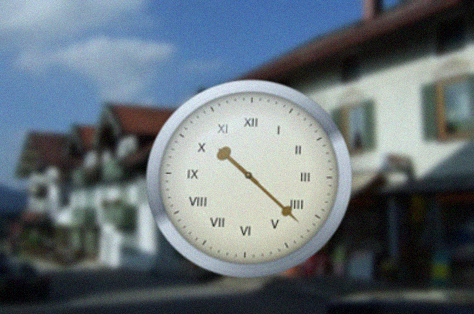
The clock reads 10 h 22 min
